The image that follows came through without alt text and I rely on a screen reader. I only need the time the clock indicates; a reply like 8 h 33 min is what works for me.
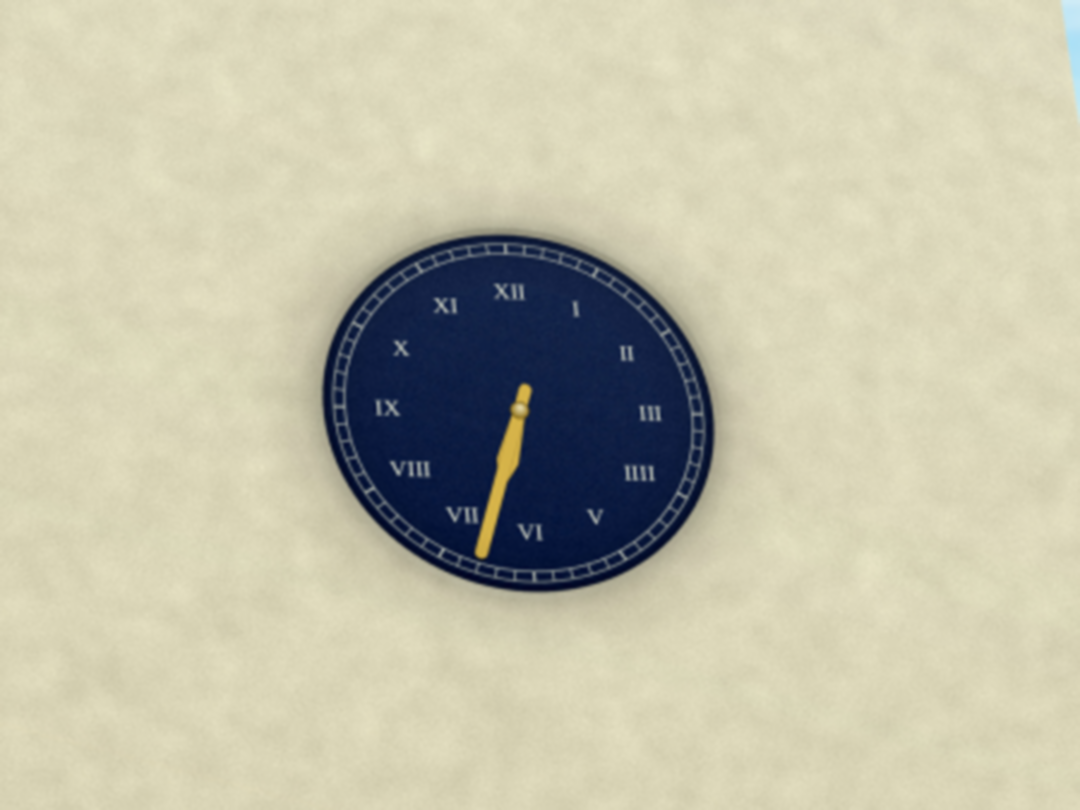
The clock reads 6 h 33 min
